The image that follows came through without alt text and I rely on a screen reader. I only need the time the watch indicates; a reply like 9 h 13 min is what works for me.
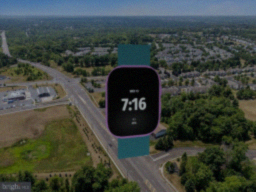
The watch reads 7 h 16 min
